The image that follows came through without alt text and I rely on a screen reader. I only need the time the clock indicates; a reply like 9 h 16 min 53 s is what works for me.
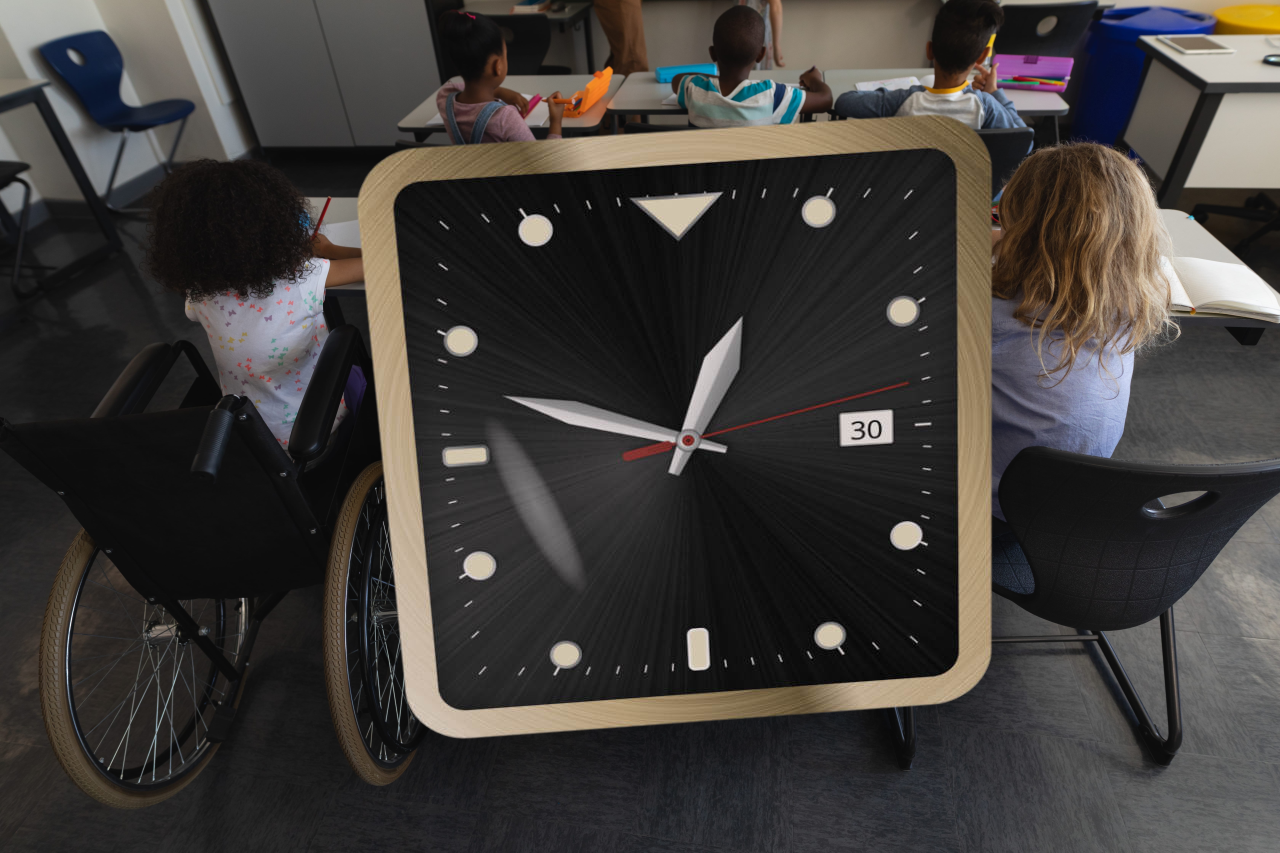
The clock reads 12 h 48 min 13 s
